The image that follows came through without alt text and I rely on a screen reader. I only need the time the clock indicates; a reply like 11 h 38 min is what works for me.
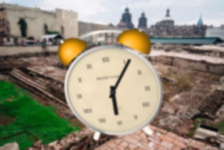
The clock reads 6 h 06 min
